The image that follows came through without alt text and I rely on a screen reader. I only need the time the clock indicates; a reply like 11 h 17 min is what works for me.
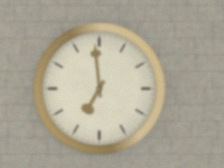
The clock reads 6 h 59 min
